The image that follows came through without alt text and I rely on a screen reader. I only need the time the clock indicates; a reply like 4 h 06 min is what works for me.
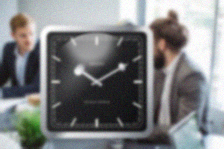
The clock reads 10 h 10 min
